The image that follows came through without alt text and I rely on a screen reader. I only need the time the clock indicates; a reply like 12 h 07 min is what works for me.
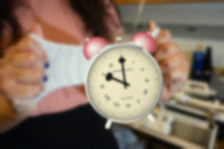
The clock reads 10 h 00 min
